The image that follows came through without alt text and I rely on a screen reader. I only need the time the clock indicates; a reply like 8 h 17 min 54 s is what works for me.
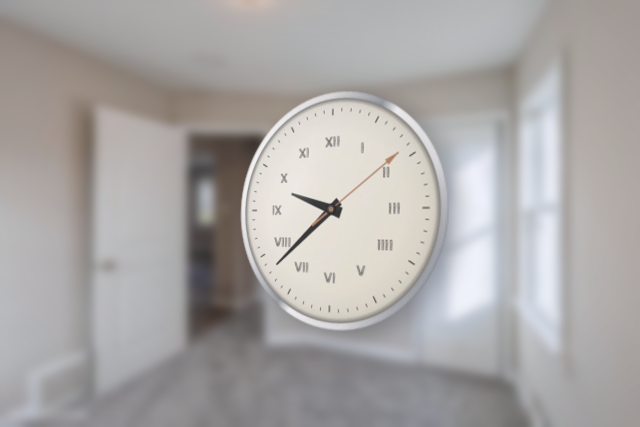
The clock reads 9 h 38 min 09 s
